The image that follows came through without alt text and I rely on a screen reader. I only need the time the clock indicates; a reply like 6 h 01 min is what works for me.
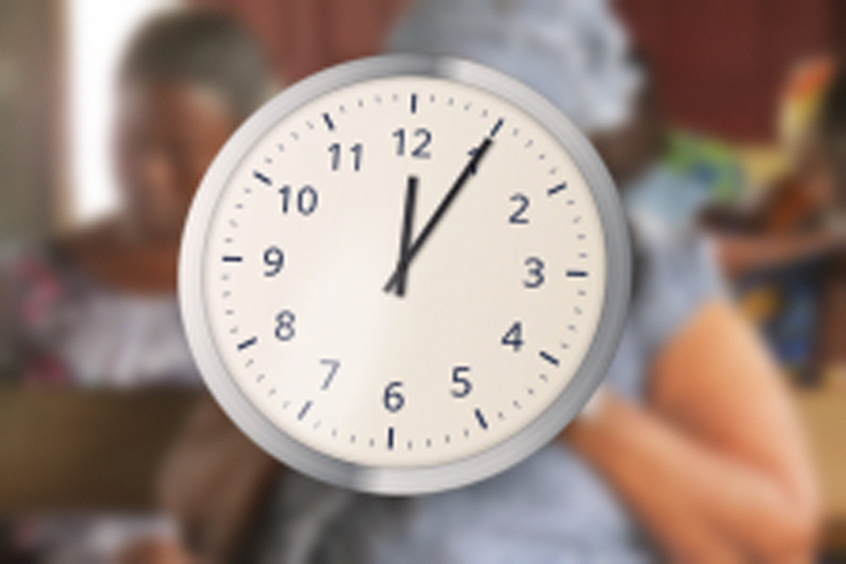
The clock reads 12 h 05 min
